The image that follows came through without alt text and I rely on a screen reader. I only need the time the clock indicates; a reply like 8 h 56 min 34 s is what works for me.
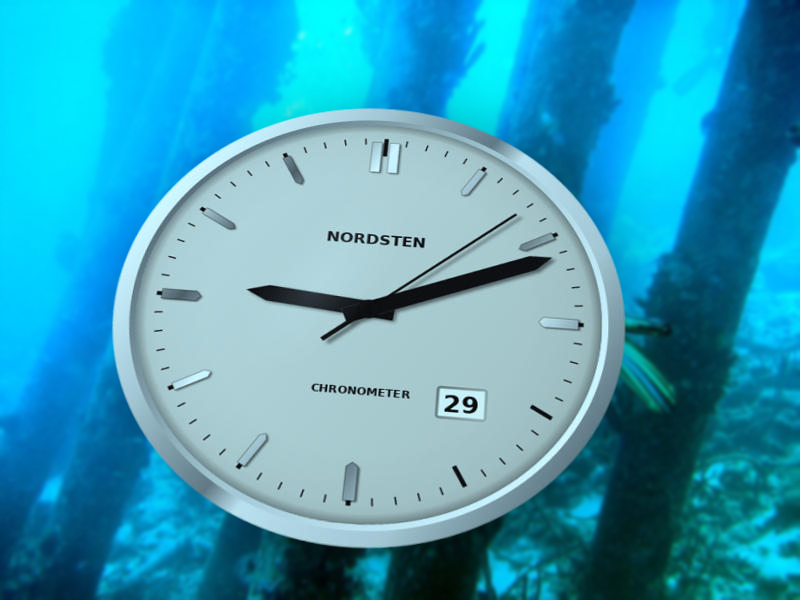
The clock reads 9 h 11 min 08 s
